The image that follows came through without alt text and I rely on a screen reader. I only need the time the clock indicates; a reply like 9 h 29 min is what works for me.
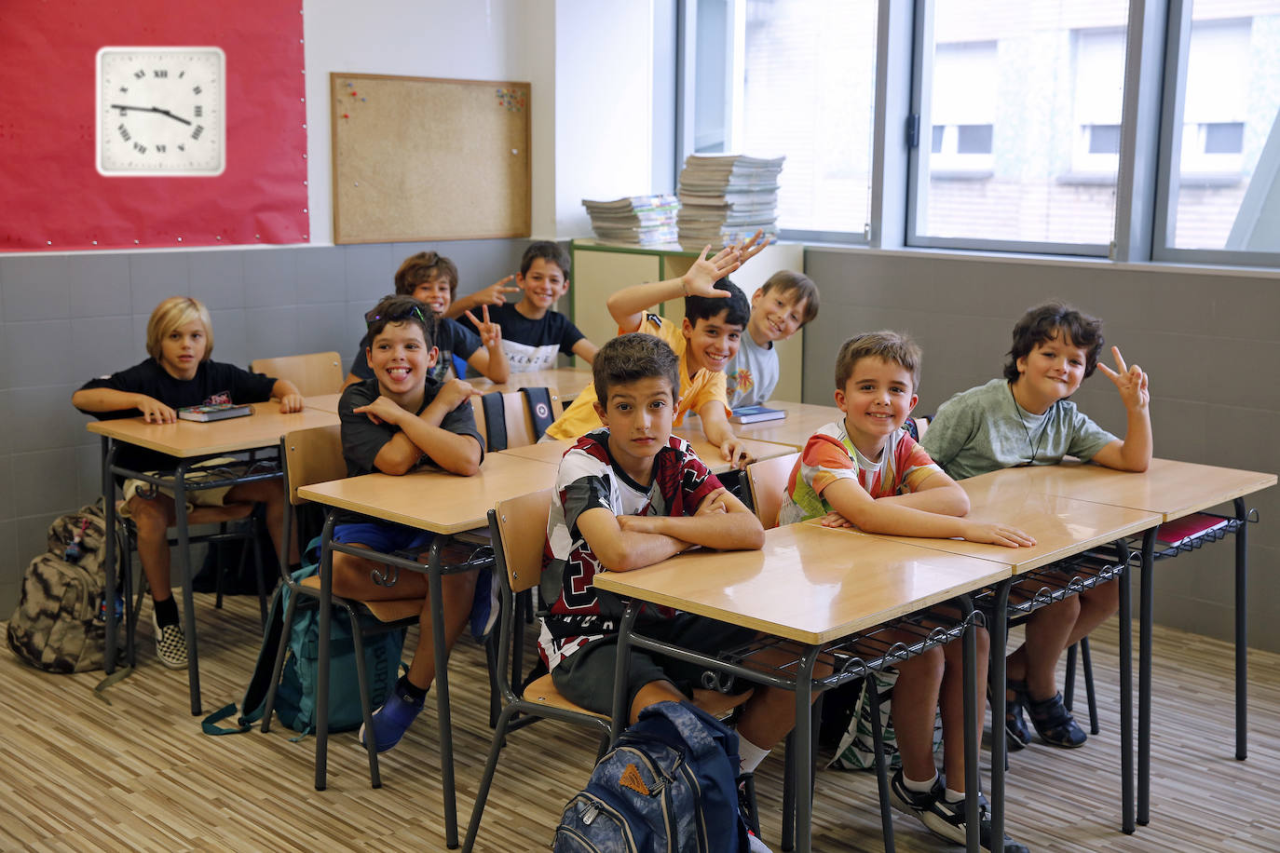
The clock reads 3 h 46 min
